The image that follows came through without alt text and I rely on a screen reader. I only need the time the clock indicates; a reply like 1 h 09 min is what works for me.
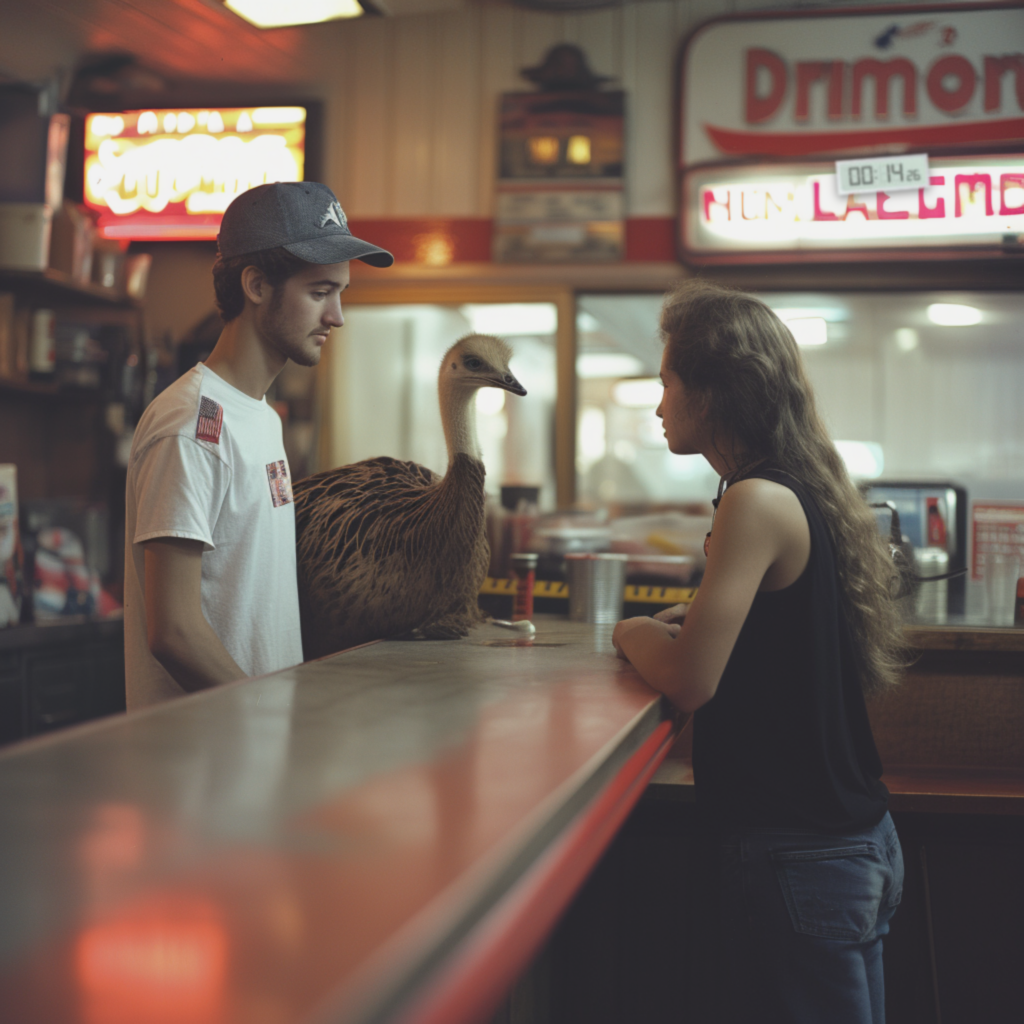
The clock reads 0 h 14 min
